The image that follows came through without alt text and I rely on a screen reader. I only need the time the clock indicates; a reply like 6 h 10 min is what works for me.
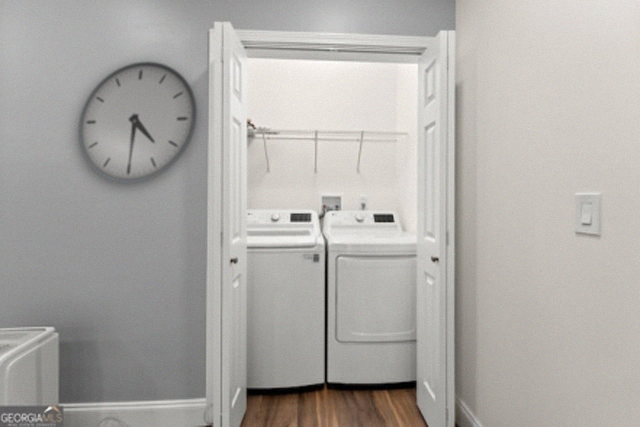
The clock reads 4 h 30 min
